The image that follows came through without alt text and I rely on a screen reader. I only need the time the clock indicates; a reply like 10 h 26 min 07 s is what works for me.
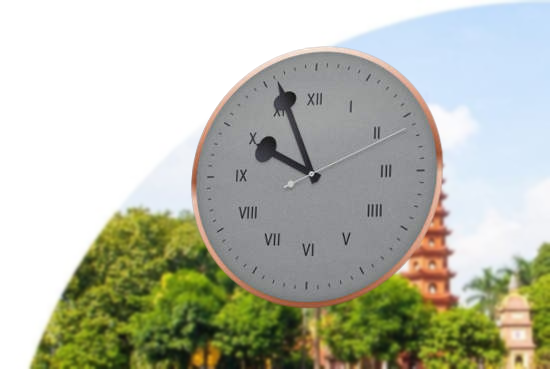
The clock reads 9 h 56 min 11 s
